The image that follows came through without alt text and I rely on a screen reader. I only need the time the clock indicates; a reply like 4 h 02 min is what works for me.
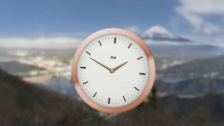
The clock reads 1 h 49 min
